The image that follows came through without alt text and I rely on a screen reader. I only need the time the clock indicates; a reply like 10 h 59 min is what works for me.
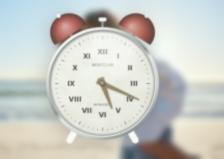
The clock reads 5 h 19 min
